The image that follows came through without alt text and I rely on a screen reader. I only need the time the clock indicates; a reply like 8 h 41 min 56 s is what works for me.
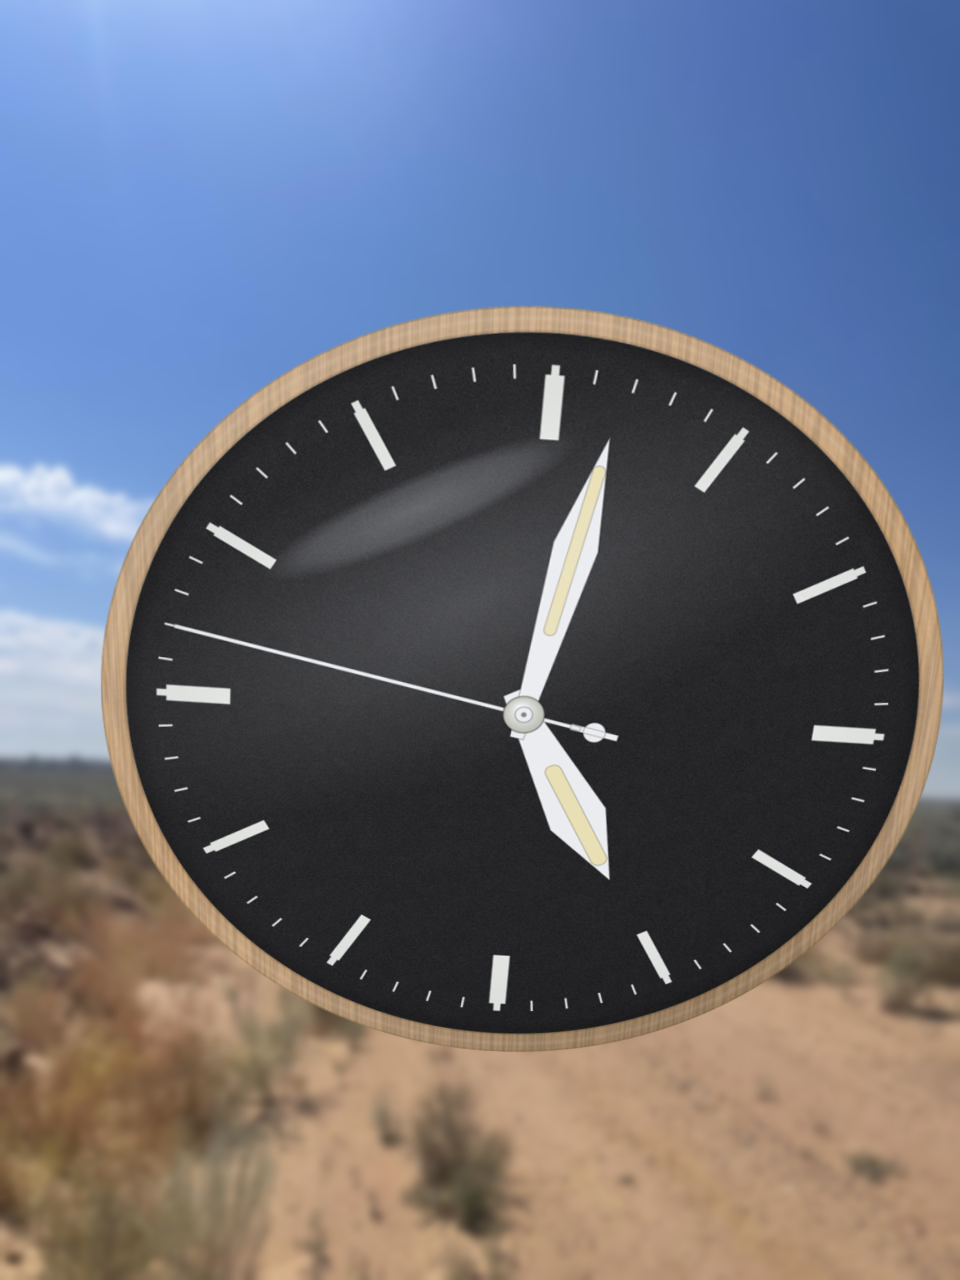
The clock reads 5 h 01 min 47 s
